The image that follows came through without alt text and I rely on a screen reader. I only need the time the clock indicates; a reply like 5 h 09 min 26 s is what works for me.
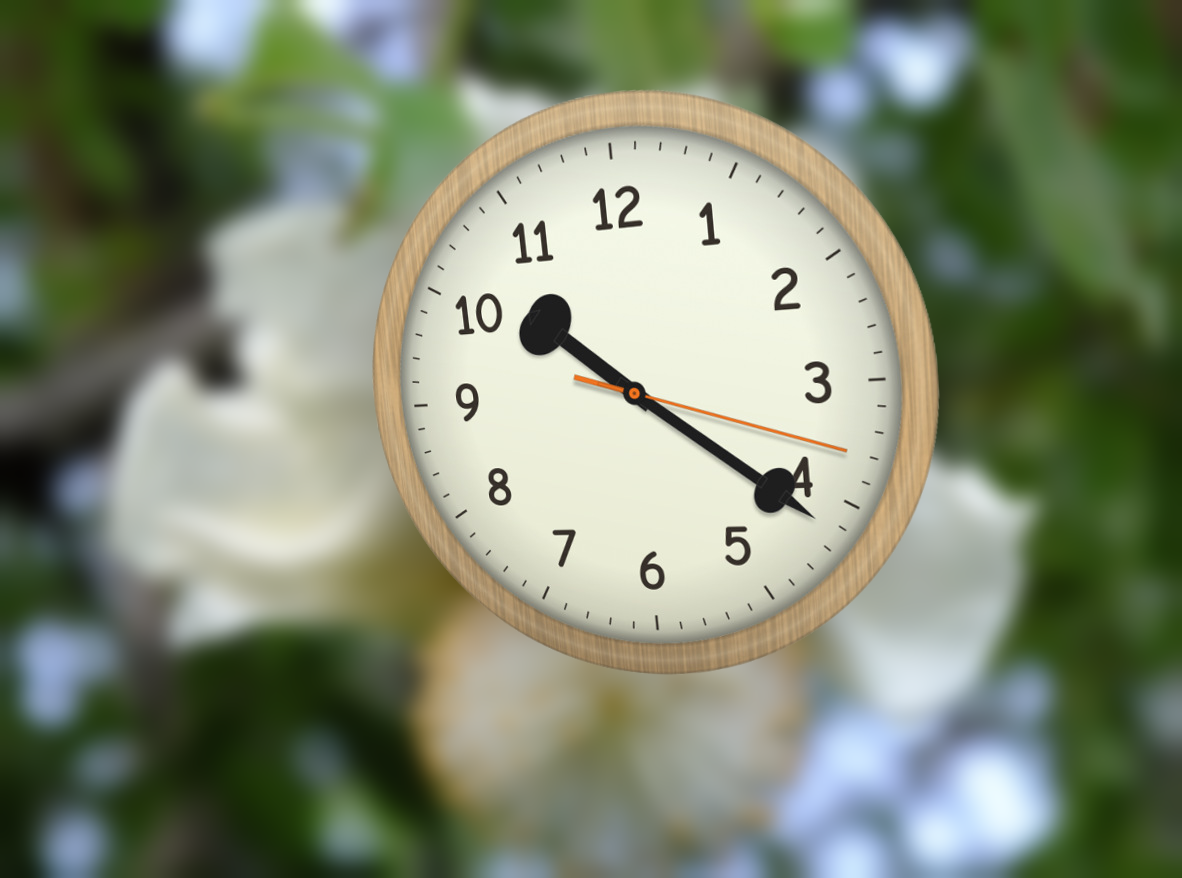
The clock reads 10 h 21 min 18 s
